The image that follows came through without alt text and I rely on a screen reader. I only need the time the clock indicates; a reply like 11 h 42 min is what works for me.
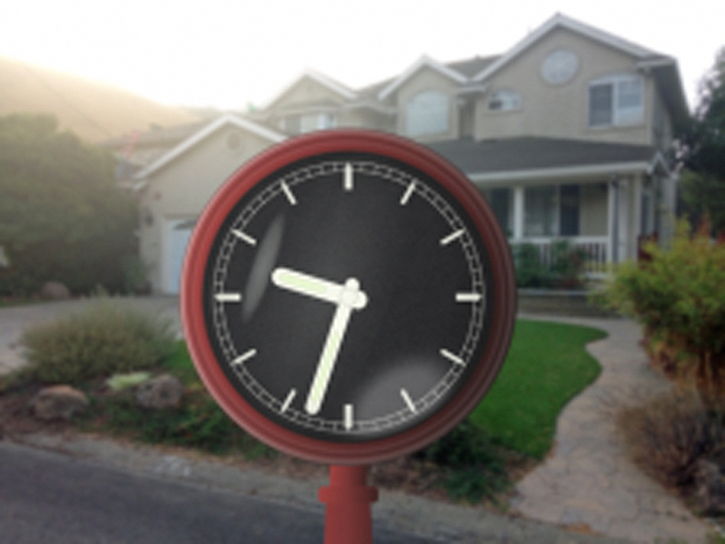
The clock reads 9 h 33 min
